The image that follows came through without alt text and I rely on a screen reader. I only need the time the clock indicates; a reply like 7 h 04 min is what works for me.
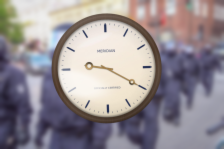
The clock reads 9 h 20 min
